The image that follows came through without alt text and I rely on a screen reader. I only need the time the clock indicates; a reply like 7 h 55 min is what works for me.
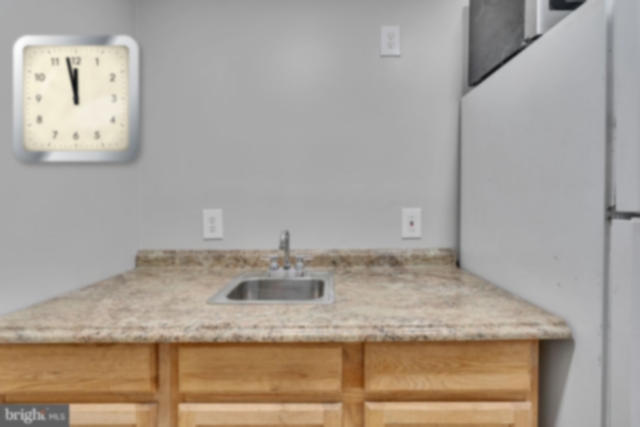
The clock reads 11 h 58 min
